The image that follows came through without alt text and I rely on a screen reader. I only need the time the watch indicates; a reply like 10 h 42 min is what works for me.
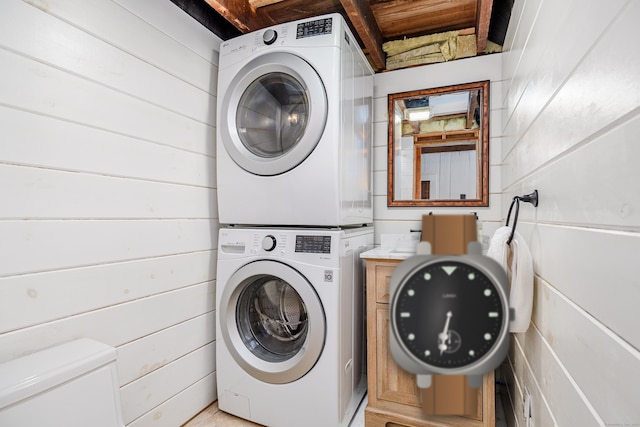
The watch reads 6 h 32 min
